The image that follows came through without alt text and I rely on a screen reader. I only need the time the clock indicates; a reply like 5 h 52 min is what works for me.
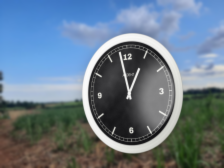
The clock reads 12 h 58 min
